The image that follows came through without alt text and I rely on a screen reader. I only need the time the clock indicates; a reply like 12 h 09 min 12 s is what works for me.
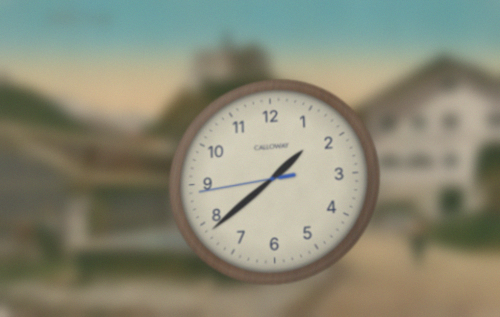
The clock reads 1 h 38 min 44 s
